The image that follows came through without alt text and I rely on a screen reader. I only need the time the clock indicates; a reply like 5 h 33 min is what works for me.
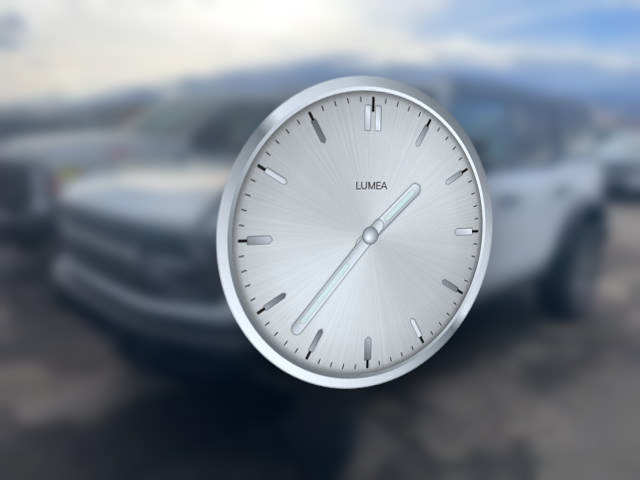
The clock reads 1 h 37 min
